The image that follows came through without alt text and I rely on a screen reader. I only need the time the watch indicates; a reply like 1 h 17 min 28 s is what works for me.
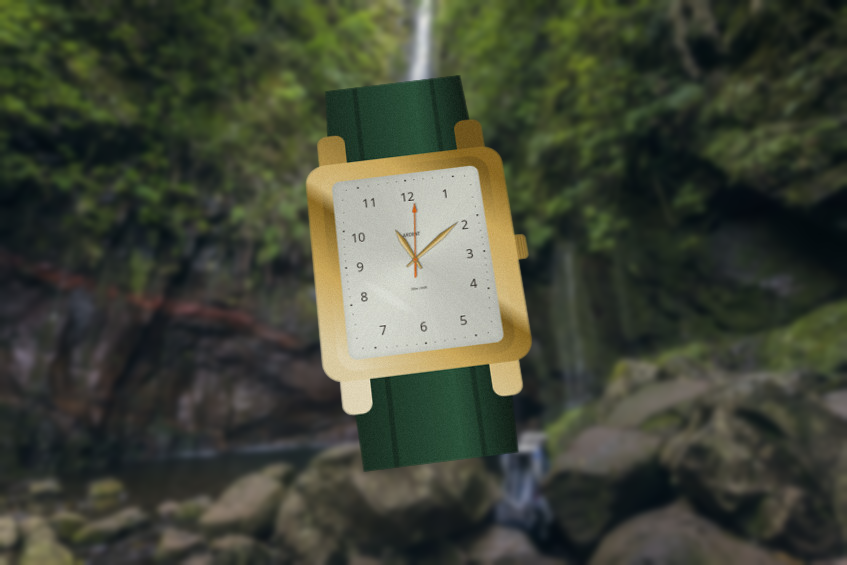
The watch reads 11 h 09 min 01 s
